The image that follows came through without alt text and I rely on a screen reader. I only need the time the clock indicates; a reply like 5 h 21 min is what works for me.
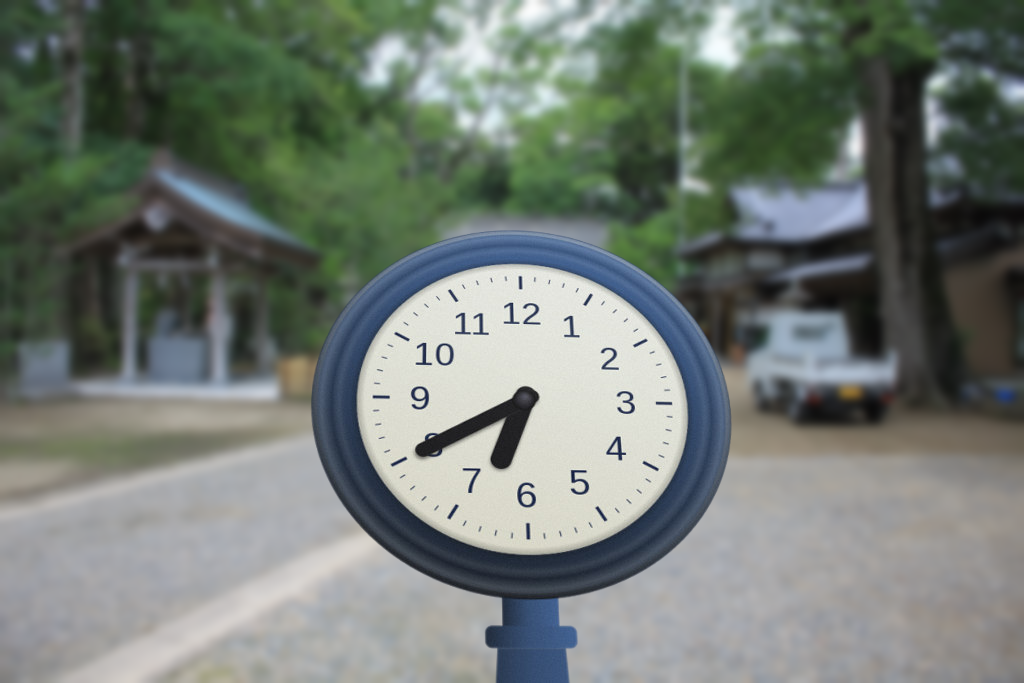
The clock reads 6 h 40 min
